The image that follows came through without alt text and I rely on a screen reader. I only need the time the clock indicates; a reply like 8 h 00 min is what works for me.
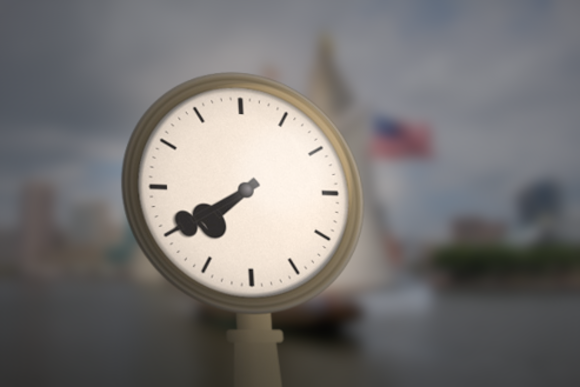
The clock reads 7 h 40 min
